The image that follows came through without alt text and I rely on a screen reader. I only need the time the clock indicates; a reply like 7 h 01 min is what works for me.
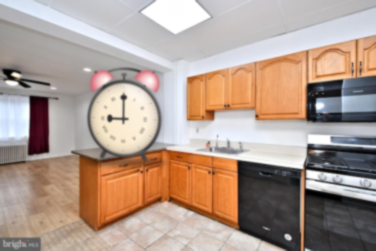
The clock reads 9 h 00 min
